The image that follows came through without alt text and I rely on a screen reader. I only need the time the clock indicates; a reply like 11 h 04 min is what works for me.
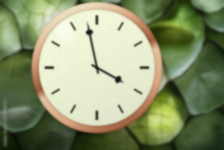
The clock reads 3 h 58 min
